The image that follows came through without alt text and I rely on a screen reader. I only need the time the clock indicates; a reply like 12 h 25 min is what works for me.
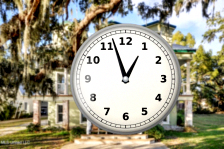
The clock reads 12 h 57 min
